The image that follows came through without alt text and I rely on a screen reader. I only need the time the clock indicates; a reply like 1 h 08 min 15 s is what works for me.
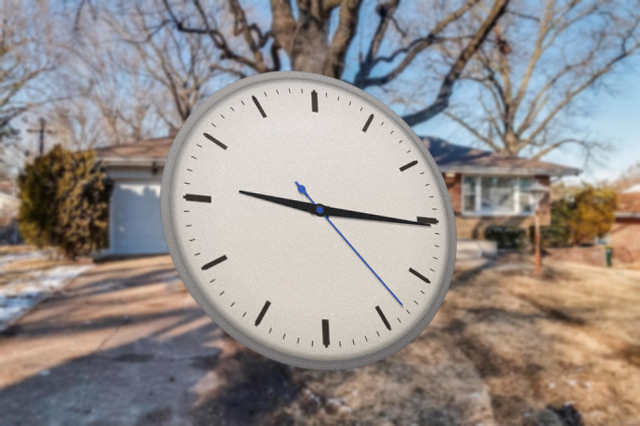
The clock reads 9 h 15 min 23 s
